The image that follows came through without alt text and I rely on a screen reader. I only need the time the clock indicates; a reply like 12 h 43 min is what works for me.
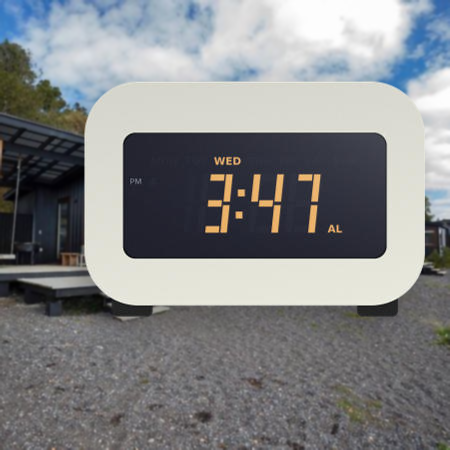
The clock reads 3 h 47 min
